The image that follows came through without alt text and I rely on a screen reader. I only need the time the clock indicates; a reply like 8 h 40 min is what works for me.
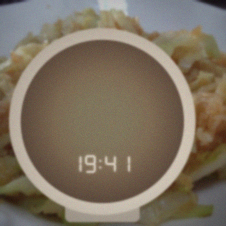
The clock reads 19 h 41 min
